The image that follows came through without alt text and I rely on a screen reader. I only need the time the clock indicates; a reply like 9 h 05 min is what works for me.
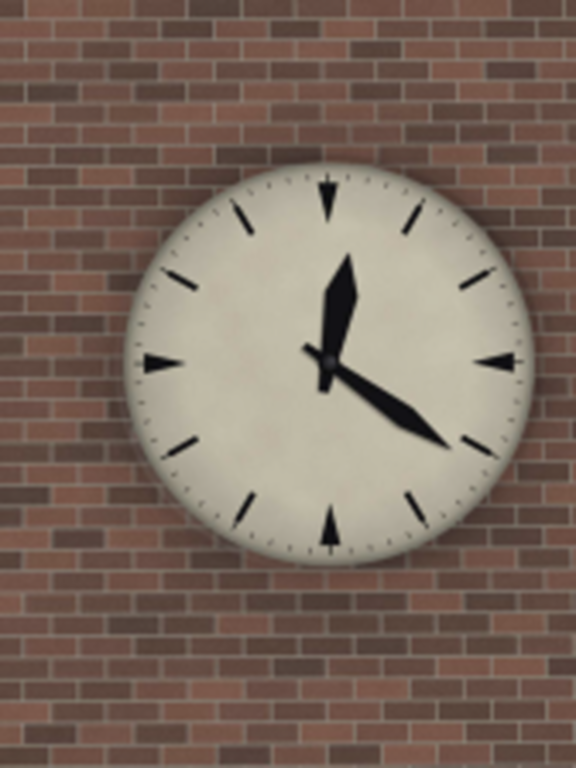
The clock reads 12 h 21 min
